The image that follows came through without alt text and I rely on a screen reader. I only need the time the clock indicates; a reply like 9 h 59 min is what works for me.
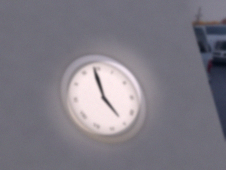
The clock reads 4 h 59 min
